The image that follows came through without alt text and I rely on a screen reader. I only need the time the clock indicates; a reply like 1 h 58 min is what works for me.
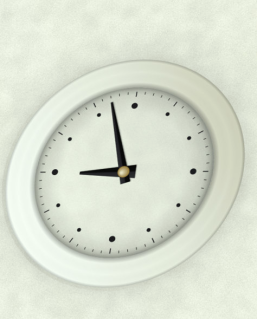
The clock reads 8 h 57 min
